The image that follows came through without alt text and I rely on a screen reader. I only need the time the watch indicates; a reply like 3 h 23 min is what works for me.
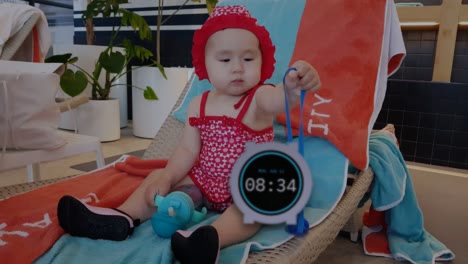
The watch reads 8 h 34 min
